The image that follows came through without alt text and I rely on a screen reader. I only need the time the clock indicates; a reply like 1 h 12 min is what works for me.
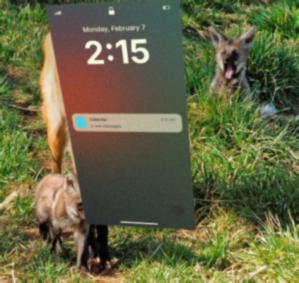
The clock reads 2 h 15 min
